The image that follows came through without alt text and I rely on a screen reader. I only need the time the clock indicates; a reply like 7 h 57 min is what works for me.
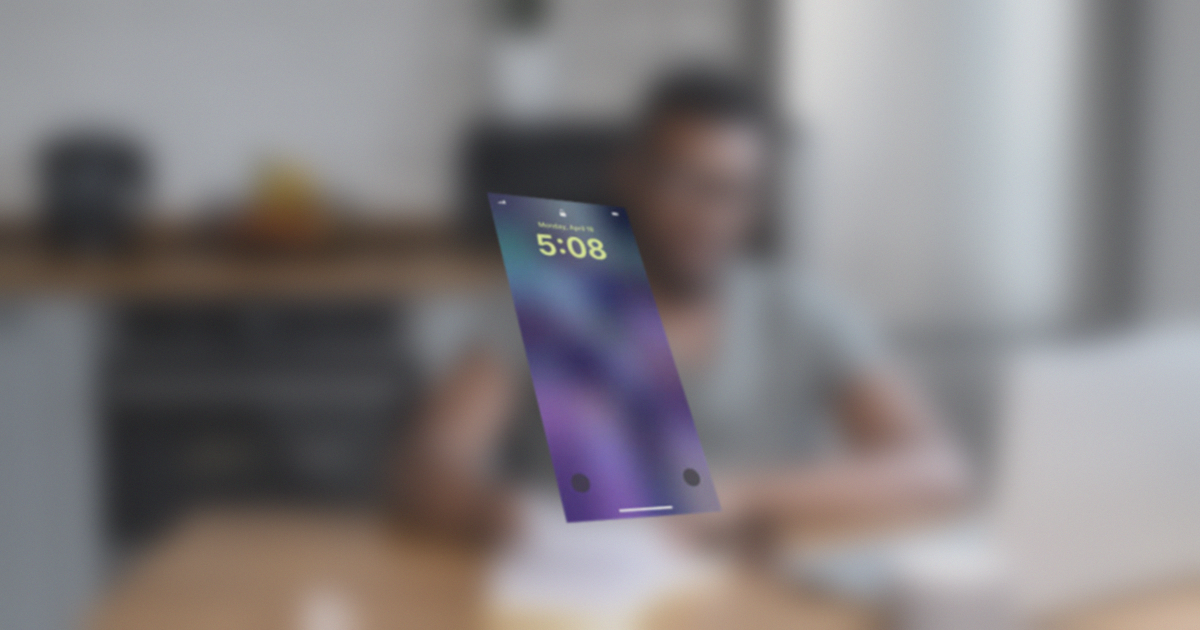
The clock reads 5 h 08 min
